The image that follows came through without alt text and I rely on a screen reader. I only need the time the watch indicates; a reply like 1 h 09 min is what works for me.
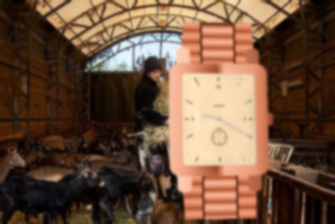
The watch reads 9 h 20 min
